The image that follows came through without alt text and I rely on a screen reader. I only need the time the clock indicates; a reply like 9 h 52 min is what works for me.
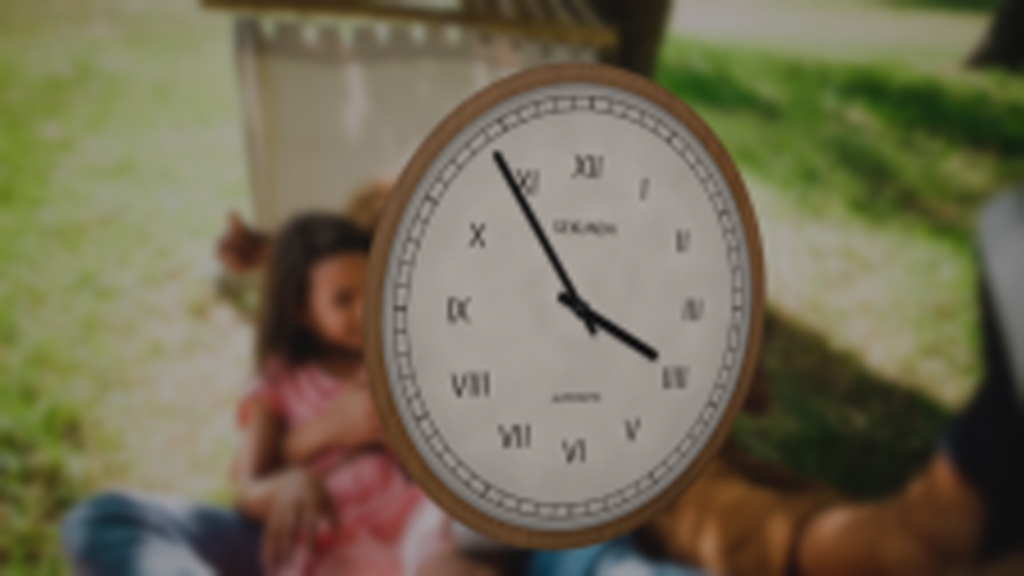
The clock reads 3 h 54 min
